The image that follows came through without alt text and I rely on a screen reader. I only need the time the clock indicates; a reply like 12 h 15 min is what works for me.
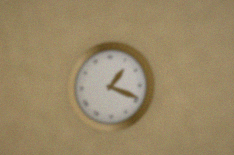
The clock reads 1 h 19 min
